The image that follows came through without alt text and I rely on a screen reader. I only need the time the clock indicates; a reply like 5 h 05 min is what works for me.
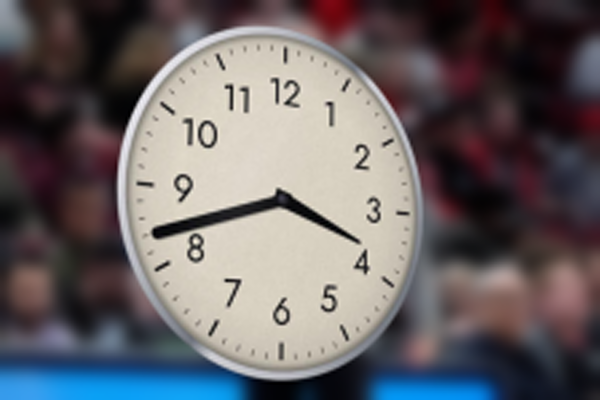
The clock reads 3 h 42 min
